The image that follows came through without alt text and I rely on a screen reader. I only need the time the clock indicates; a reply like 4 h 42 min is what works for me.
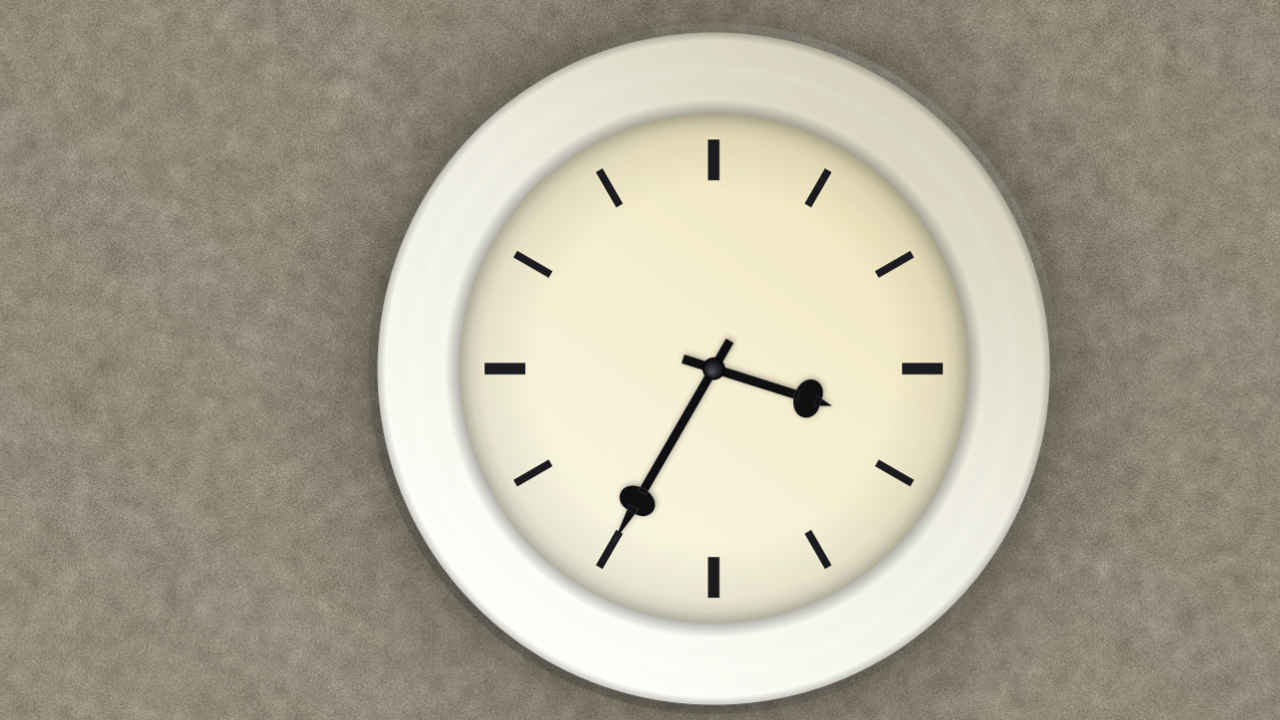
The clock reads 3 h 35 min
